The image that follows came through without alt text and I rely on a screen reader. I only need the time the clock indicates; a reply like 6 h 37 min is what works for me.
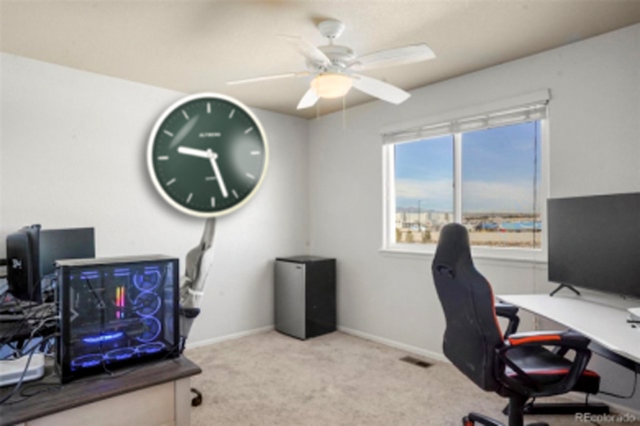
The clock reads 9 h 27 min
